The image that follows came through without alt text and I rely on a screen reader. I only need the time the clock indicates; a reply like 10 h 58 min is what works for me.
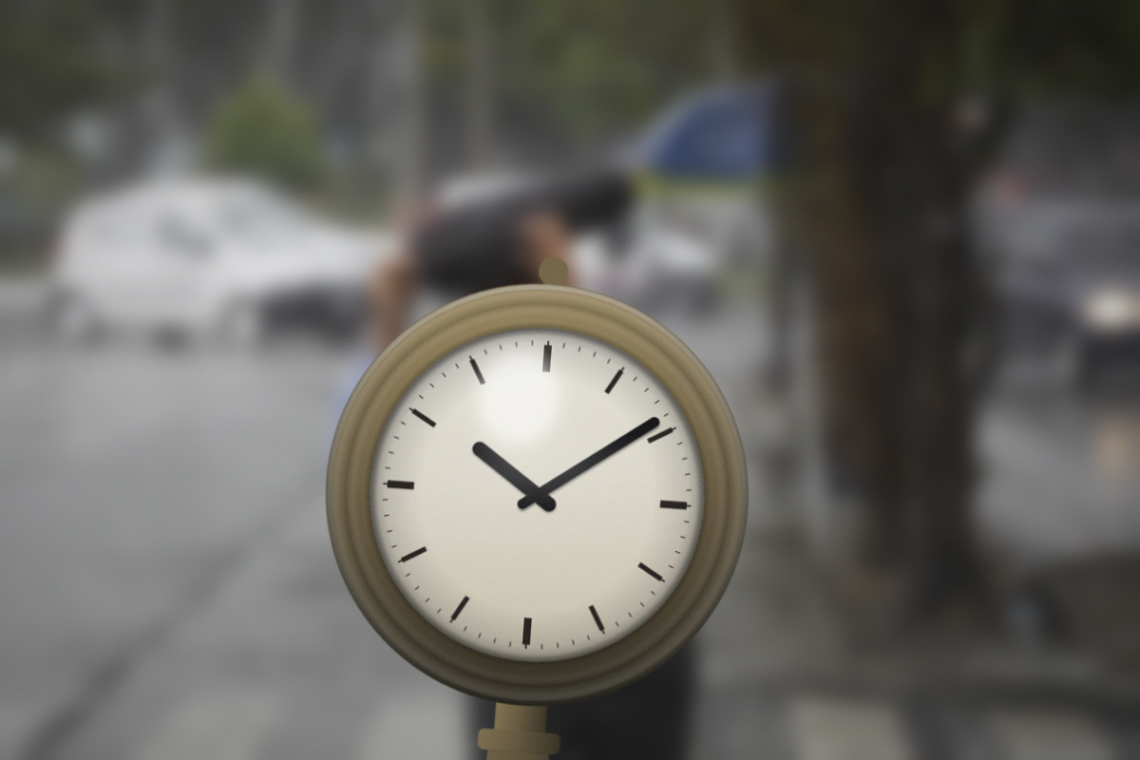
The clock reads 10 h 09 min
